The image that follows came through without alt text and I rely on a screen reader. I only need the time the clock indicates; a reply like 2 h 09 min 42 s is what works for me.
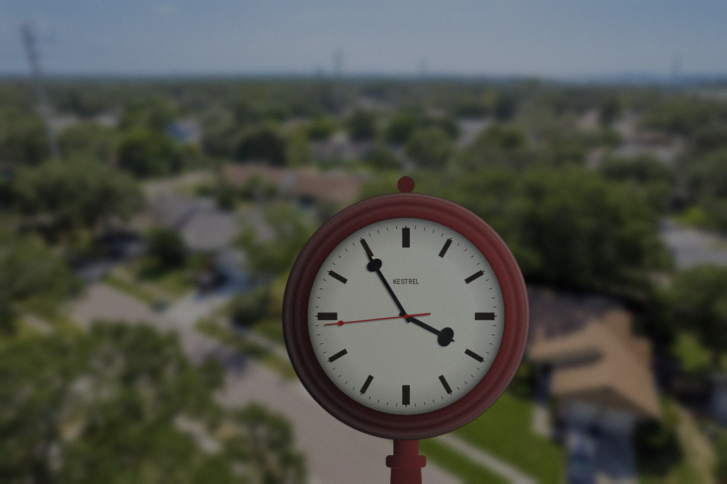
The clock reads 3 h 54 min 44 s
